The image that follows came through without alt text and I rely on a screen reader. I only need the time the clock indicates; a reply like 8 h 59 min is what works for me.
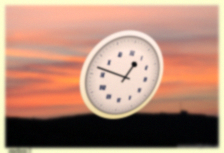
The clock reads 12 h 47 min
